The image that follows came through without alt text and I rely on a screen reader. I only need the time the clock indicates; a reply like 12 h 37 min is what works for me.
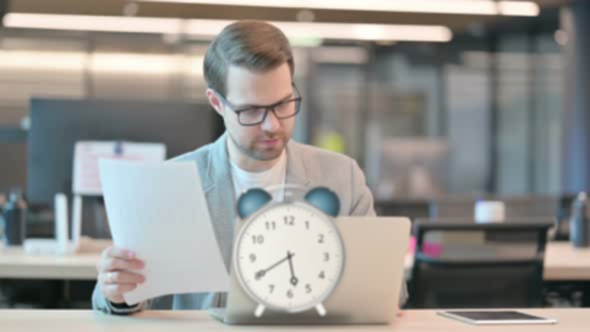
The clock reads 5 h 40 min
